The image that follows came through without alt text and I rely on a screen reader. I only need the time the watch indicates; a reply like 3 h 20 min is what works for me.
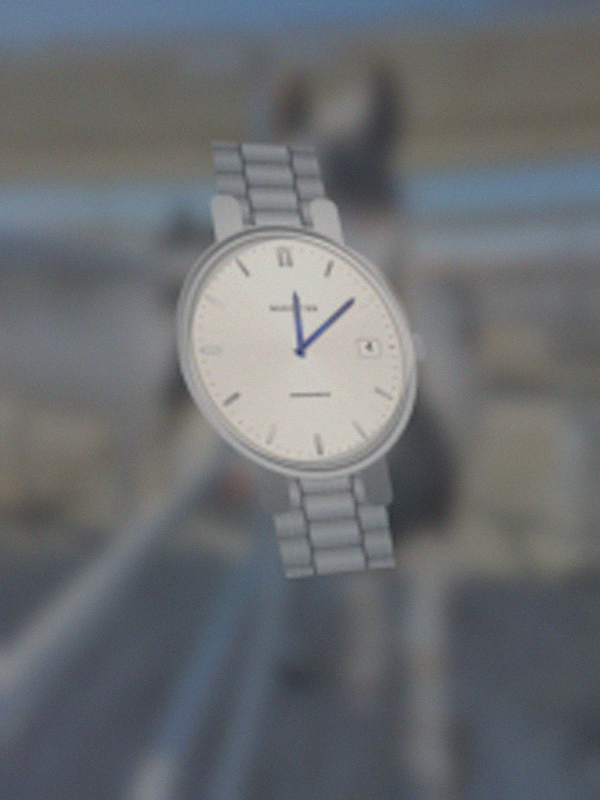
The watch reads 12 h 09 min
